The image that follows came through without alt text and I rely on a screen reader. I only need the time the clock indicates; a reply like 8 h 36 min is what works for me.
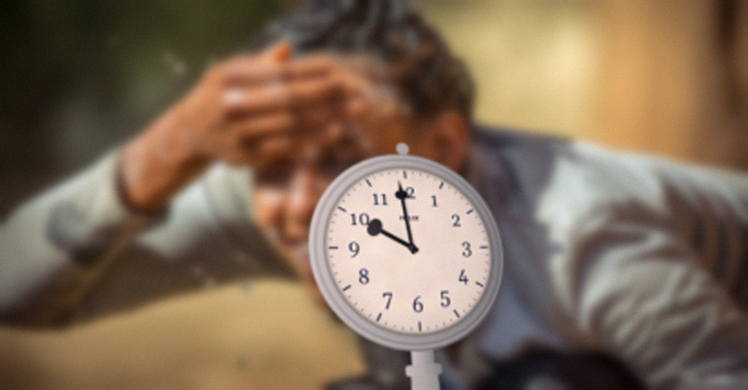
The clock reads 9 h 59 min
